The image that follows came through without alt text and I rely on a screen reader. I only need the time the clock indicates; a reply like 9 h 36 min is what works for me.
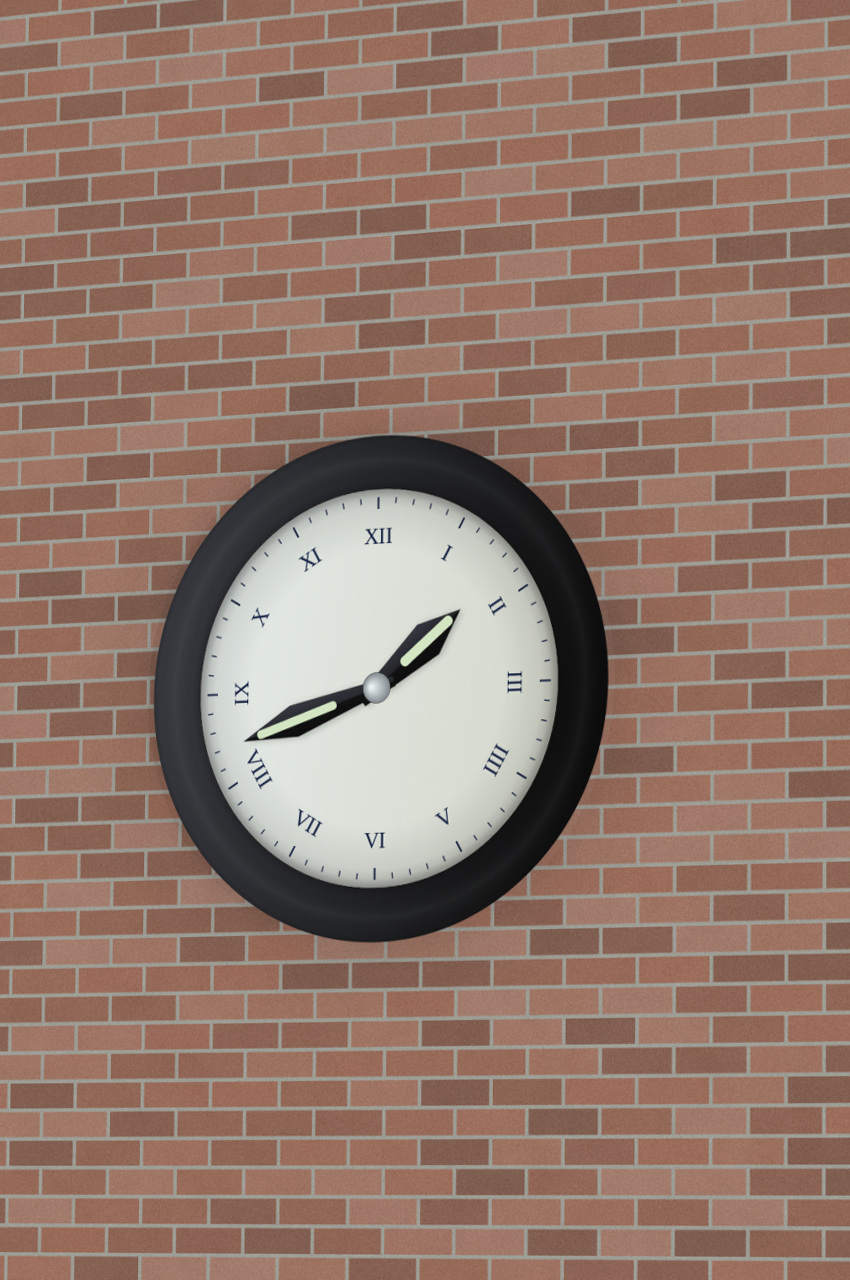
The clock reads 1 h 42 min
